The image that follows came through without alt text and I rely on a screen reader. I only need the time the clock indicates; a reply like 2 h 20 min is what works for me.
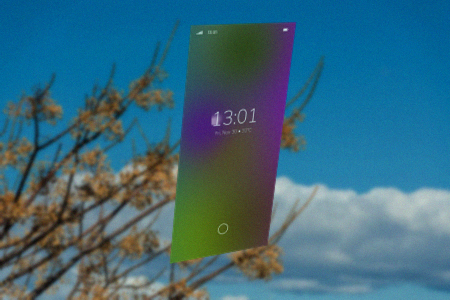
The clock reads 13 h 01 min
